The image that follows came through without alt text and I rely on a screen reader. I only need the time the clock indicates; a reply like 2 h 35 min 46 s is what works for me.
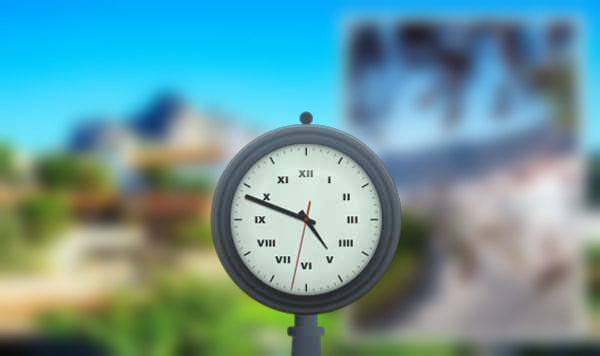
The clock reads 4 h 48 min 32 s
